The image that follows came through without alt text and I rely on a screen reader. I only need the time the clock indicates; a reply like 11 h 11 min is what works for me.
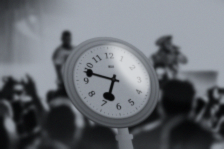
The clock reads 6 h 48 min
